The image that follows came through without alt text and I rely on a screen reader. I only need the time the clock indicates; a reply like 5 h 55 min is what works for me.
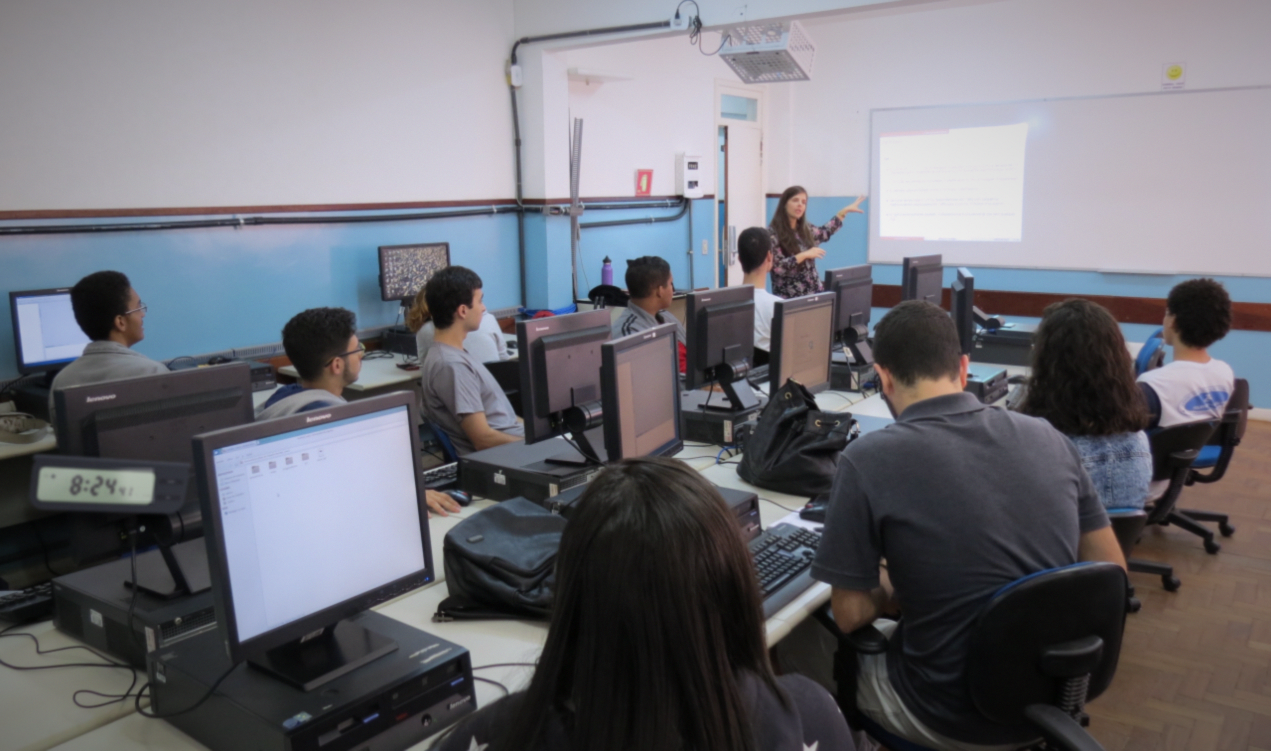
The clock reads 8 h 24 min
